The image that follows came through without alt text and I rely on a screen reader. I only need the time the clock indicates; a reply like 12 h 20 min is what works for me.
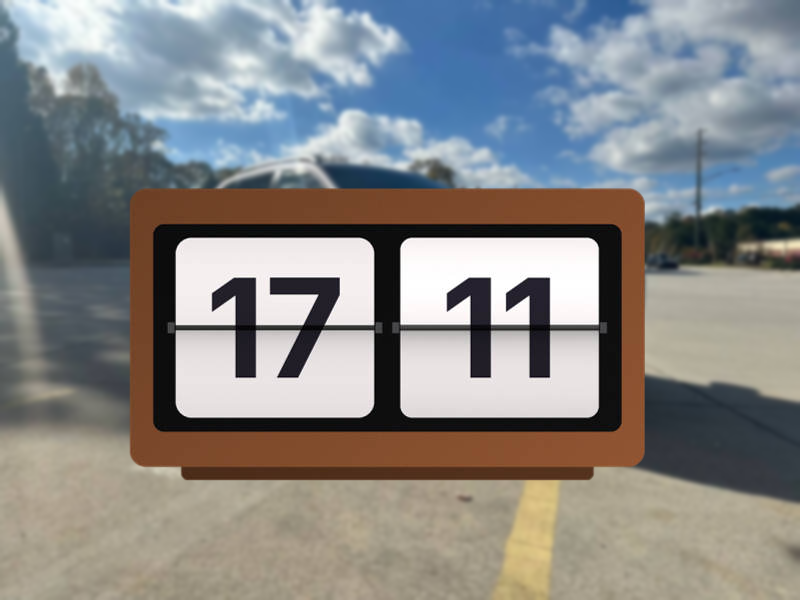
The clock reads 17 h 11 min
